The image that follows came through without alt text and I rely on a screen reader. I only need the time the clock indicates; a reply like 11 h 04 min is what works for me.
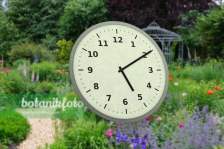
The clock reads 5 h 10 min
